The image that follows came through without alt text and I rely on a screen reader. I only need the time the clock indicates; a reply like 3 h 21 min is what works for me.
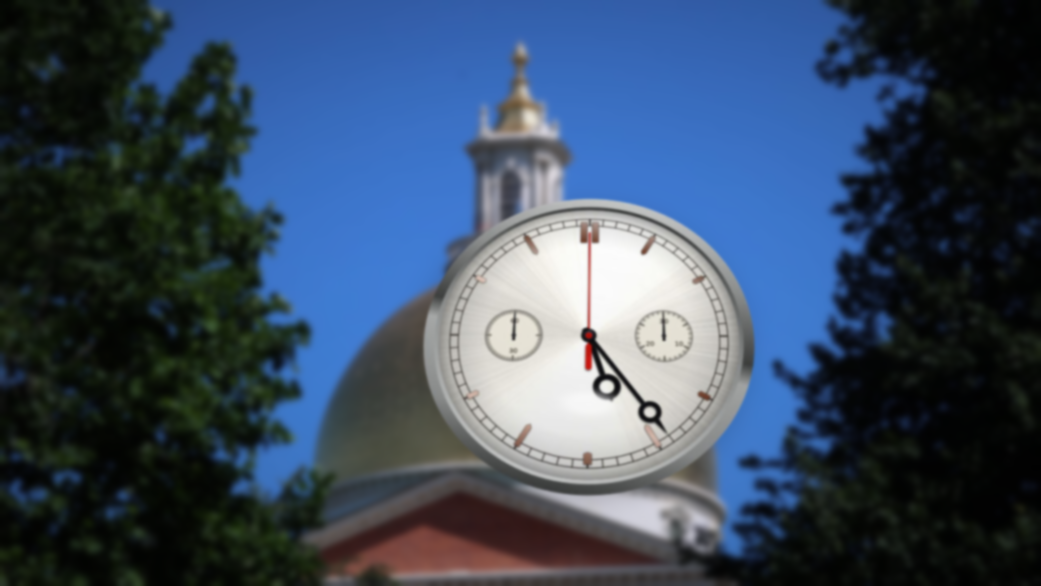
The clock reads 5 h 24 min
